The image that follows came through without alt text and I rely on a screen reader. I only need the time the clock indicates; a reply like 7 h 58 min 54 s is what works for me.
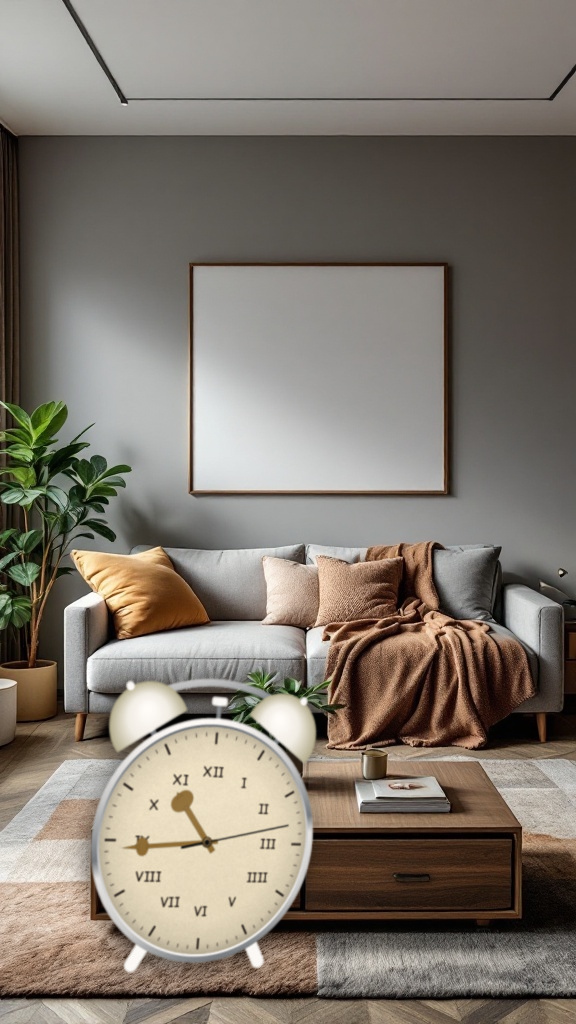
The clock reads 10 h 44 min 13 s
